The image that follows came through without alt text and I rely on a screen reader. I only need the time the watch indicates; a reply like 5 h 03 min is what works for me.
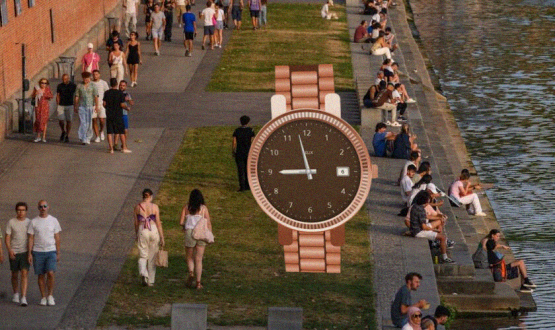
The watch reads 8 h 58 min
